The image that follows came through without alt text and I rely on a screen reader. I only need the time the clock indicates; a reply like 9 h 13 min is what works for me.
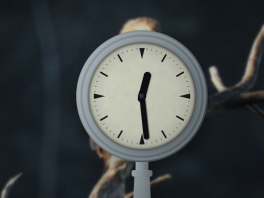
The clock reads 12 h 29 min
